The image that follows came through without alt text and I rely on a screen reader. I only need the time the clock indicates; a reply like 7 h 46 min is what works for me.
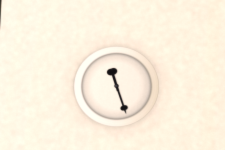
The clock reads 11 h 27 min
